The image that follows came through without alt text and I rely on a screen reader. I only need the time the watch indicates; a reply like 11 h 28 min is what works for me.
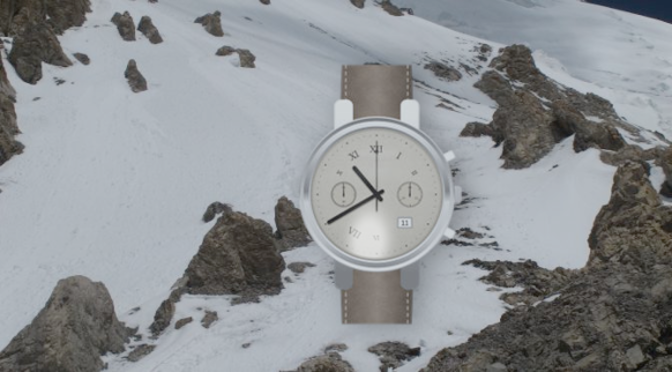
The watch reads 10 h 40 min
